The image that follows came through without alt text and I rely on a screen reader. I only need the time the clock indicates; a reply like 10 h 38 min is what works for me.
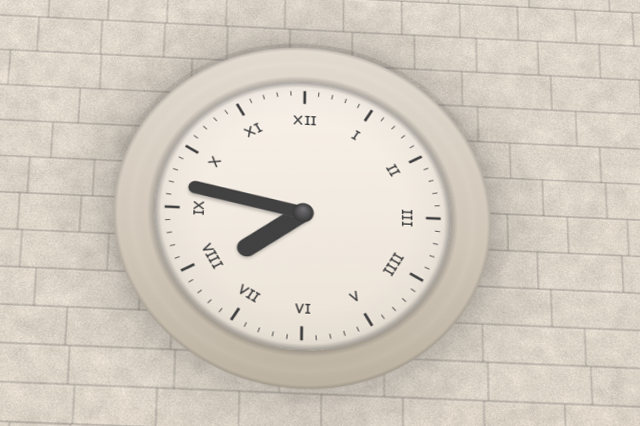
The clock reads 7 h 47 min
